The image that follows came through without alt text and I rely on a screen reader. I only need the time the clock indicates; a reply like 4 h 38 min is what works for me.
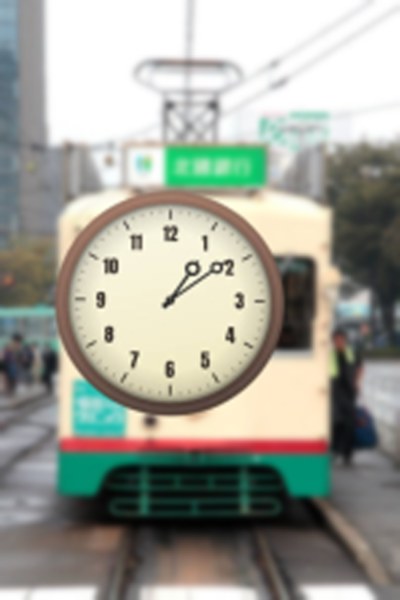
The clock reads 1 h 09 min
